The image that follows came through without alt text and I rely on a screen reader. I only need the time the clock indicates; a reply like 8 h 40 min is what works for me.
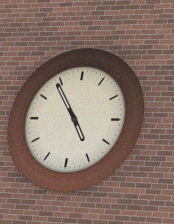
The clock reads 4 h 54 min
